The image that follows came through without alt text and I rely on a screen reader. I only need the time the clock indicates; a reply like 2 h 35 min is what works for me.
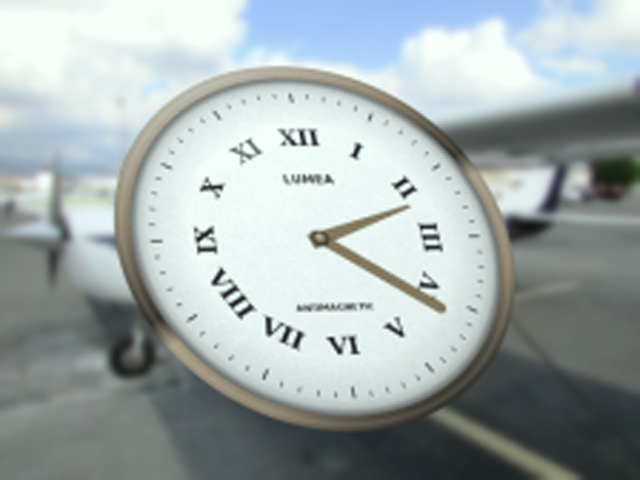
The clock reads 2 h 21 min
